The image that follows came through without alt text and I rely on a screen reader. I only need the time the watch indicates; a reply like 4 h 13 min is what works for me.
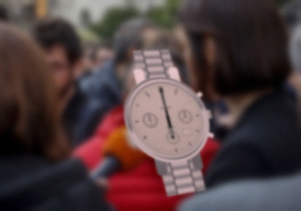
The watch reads 6 h 00 min
